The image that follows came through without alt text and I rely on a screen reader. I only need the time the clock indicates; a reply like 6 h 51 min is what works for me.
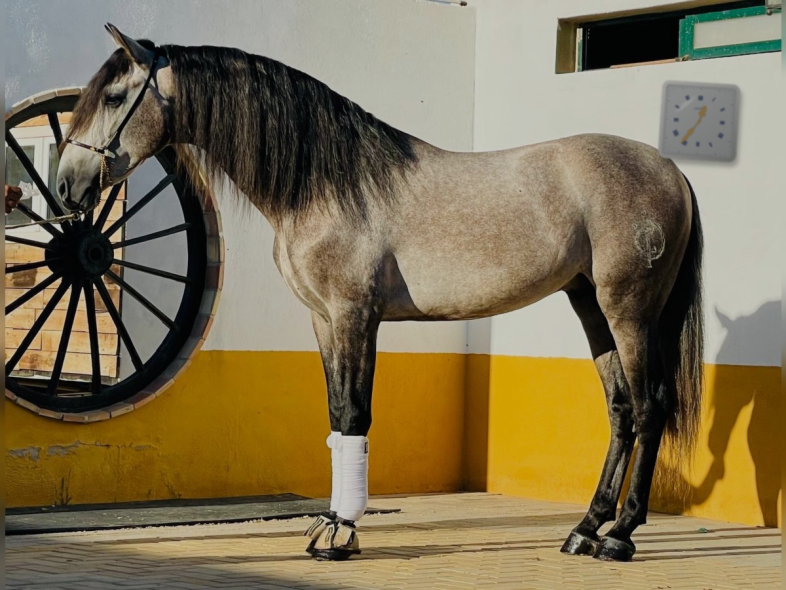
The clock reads 12 h 36 min
